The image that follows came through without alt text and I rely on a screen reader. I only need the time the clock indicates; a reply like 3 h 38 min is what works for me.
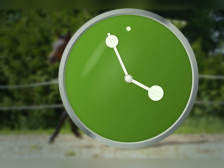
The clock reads 3 h 56 min
